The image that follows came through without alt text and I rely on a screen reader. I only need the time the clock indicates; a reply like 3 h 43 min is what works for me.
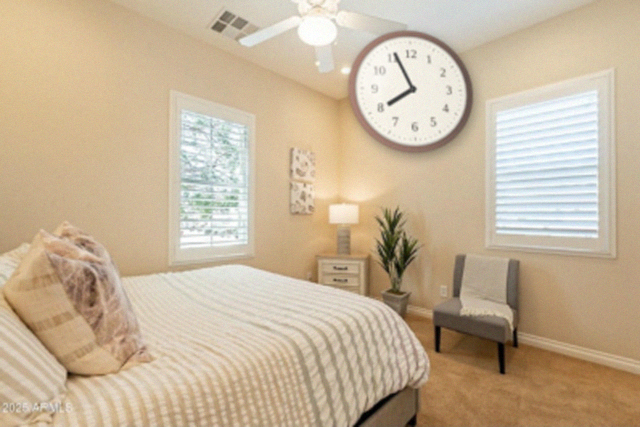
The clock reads 7 h 56 min
